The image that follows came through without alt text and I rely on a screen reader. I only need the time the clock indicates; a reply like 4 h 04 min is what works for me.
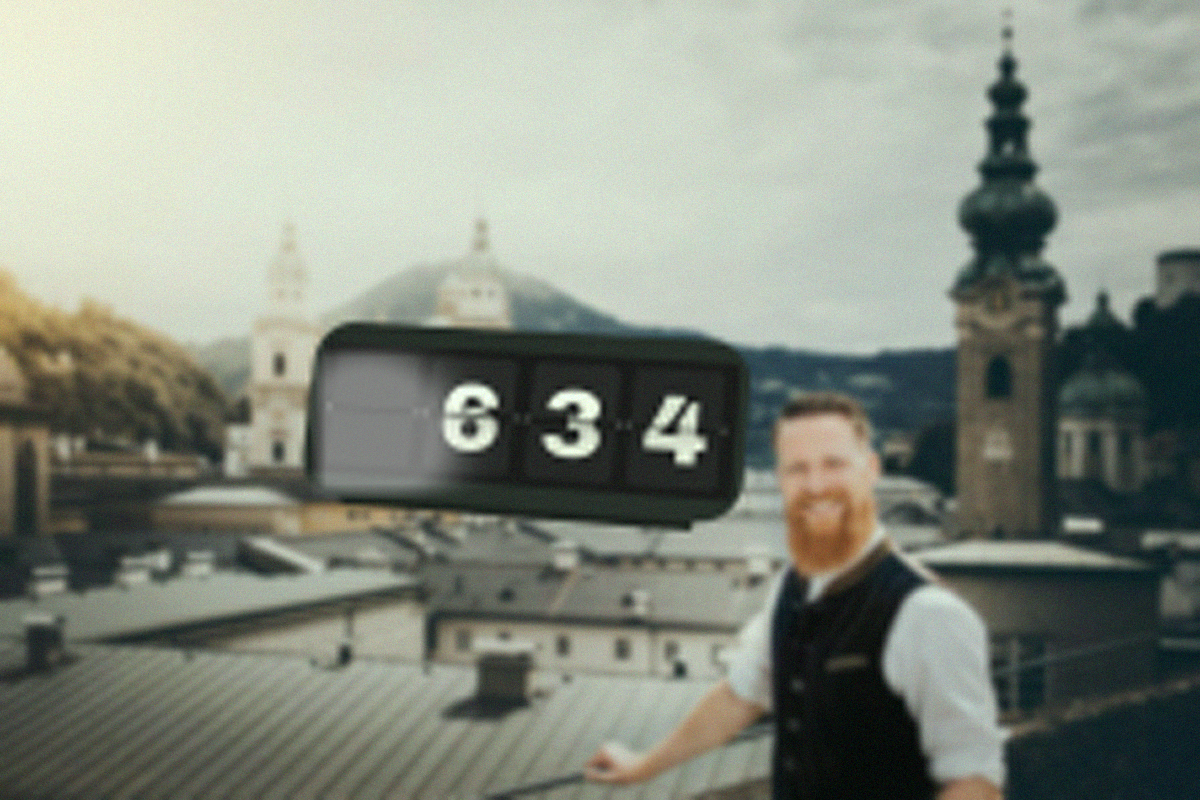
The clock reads 6 h 34 min
